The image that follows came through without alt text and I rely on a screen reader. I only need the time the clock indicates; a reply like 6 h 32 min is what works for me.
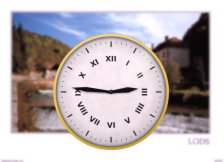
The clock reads 2 h 46 min
